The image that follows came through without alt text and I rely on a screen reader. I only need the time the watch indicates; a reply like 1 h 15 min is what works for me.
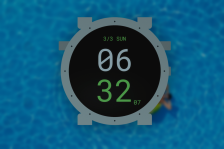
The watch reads 6 h 32 min
